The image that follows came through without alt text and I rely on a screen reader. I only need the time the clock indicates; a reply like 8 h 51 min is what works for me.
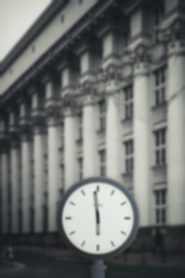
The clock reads 5 h 59 min
